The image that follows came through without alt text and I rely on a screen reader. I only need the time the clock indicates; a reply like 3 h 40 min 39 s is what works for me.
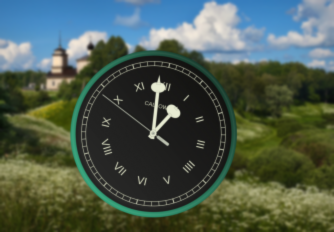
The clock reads 12 h 58 min 49 s
